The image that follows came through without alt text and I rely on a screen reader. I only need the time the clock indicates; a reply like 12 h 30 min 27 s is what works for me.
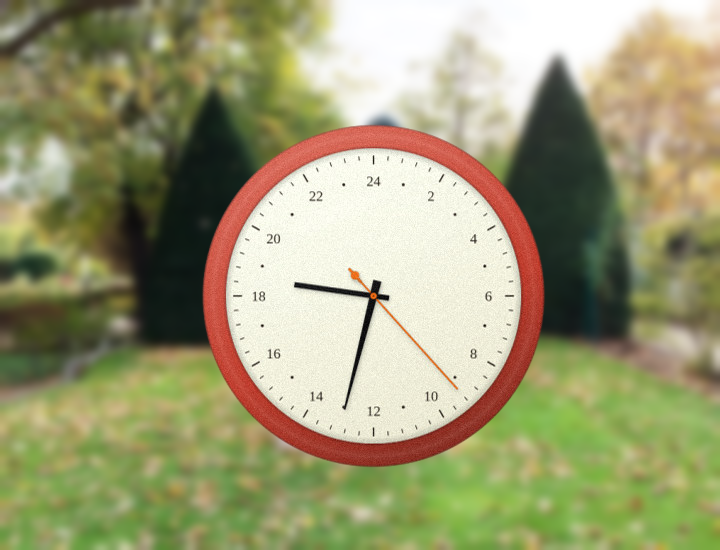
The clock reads 18 h 32 min 23 s
